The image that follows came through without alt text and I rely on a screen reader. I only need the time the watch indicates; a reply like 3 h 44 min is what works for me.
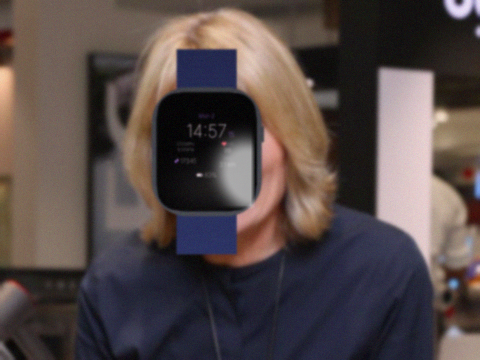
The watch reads 14 h 57 min
